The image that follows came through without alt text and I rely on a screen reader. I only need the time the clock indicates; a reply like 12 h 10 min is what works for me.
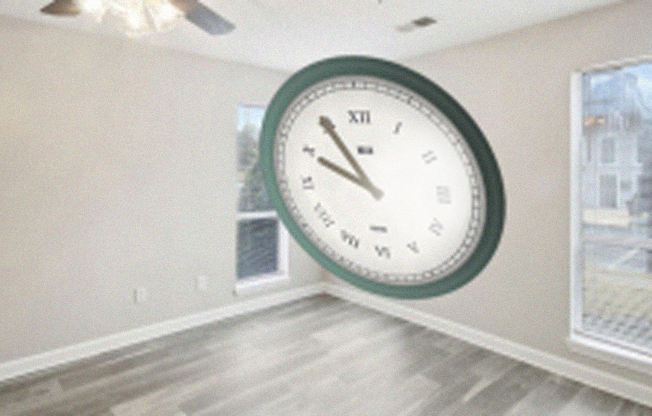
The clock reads 9 h 55 min
